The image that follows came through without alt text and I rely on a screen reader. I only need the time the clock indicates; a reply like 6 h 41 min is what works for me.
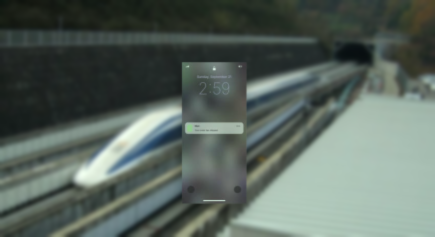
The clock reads 2 h 59 min
